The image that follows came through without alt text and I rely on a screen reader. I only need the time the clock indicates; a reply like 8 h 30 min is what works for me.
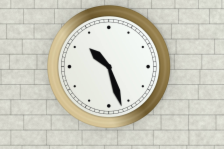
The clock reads 10 h 27 min
